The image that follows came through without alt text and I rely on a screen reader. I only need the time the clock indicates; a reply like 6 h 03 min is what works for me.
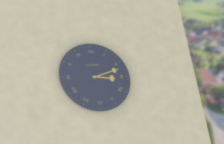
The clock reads 3 h 12 min
